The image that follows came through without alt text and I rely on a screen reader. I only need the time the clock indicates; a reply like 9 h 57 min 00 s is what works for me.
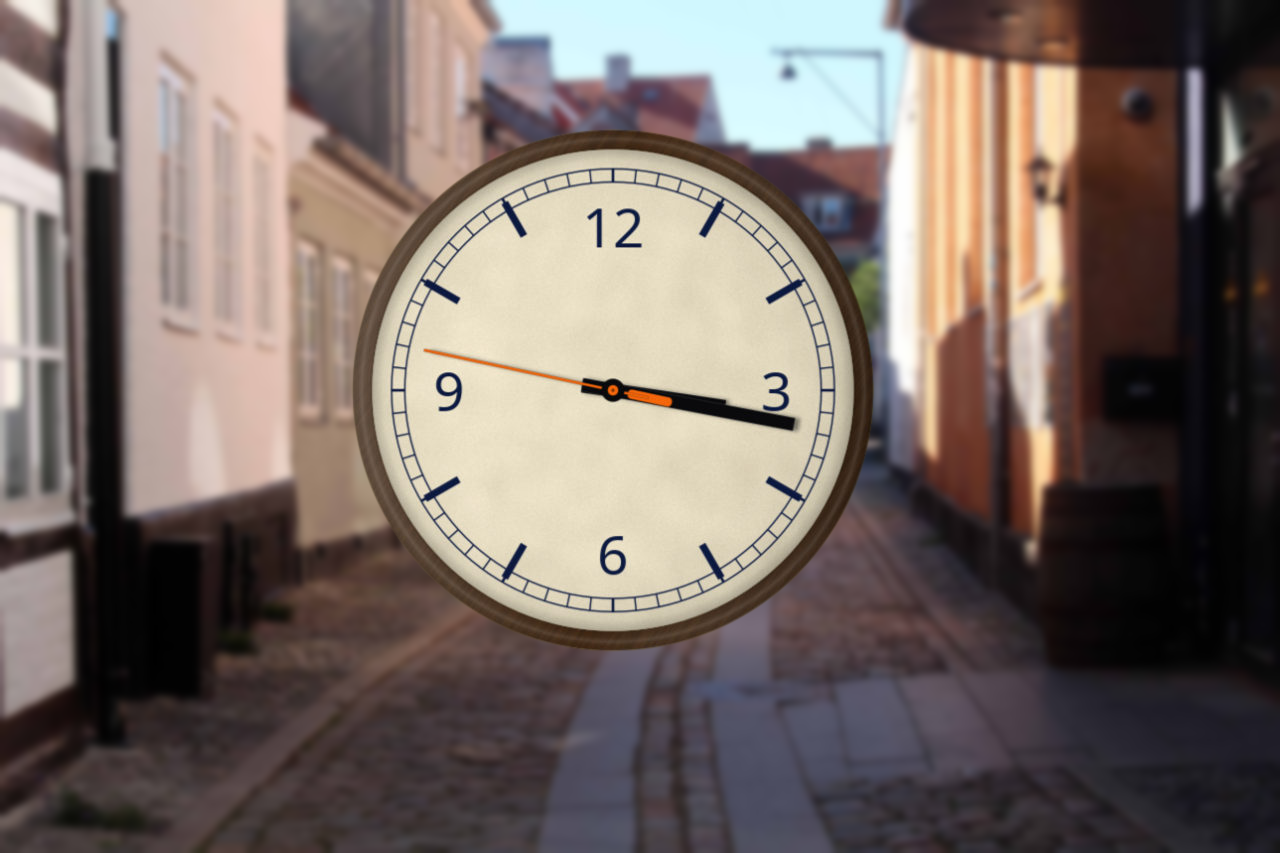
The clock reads 3 h 16 min 47 s
